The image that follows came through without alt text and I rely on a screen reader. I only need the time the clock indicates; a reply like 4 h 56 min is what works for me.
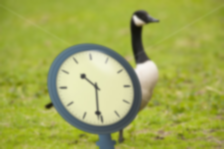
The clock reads 10 h 31 min
